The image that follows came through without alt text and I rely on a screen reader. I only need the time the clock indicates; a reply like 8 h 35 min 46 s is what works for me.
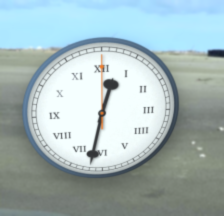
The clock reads 12 h 32 min 00 s
